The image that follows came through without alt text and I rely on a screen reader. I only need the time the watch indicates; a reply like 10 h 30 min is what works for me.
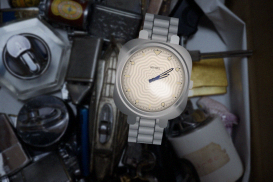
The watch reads 2 h 09 min
